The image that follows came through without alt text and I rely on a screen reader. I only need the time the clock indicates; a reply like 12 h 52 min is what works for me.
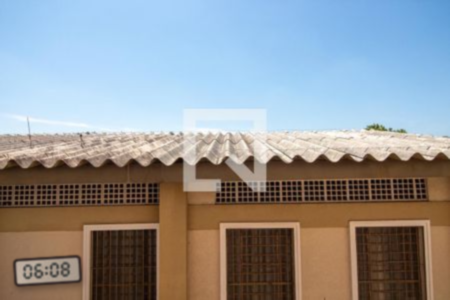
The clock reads 6 h 08 min
